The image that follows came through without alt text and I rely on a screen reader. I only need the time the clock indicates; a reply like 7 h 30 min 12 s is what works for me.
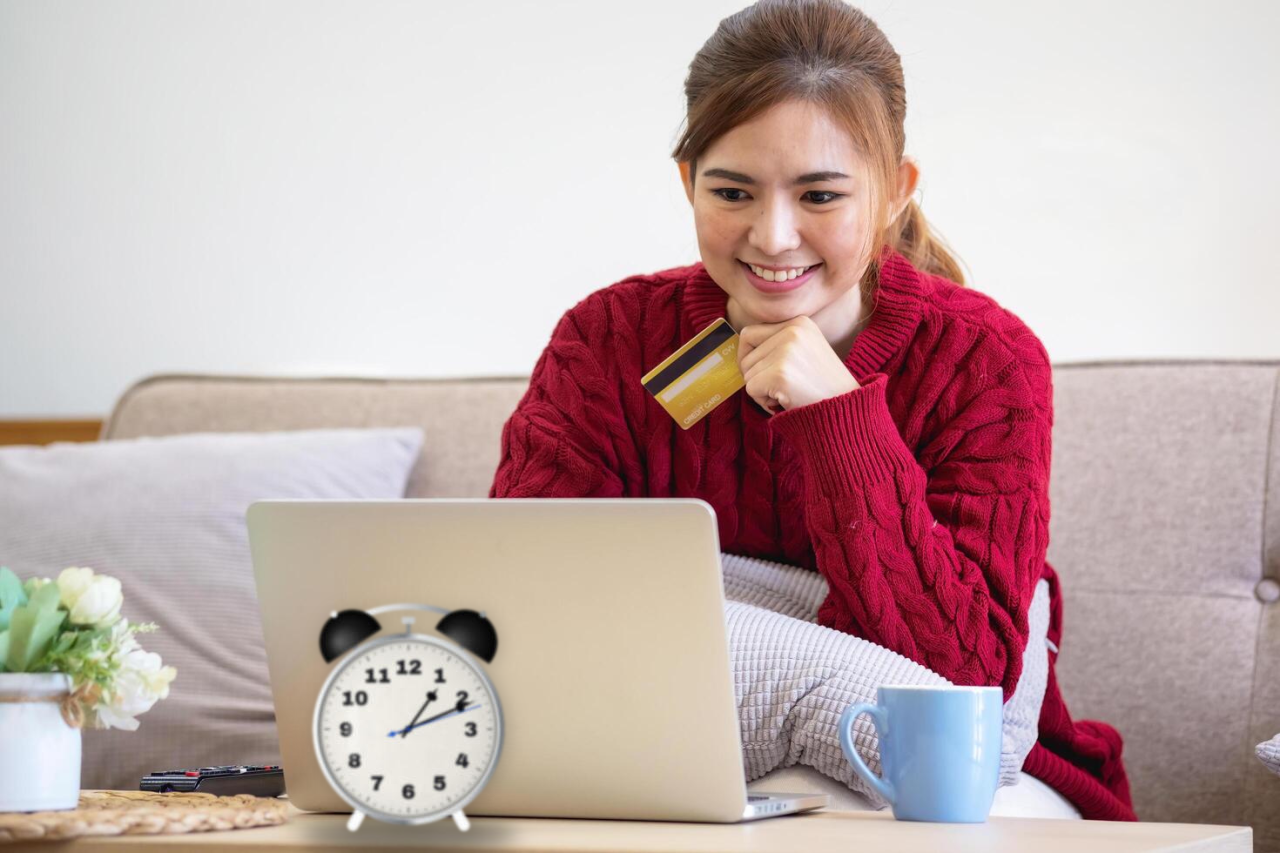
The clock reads 1 h 11 min 12 s
